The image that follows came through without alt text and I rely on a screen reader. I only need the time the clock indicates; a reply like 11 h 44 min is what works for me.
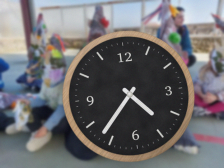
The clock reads 4 h 37 min
